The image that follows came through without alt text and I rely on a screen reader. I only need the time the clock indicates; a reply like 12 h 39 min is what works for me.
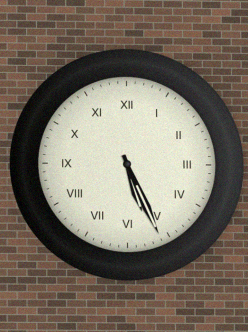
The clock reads 5 h 26 min
